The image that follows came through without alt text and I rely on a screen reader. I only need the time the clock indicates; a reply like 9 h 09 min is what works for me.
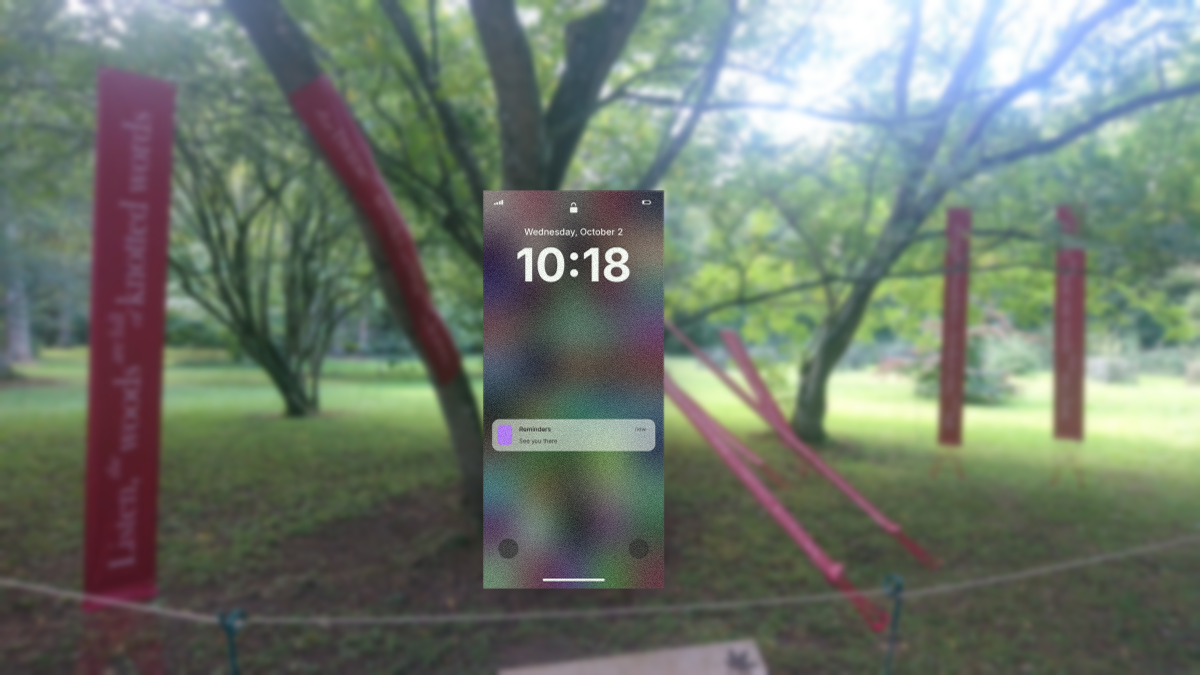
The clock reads 10 h 18 min
